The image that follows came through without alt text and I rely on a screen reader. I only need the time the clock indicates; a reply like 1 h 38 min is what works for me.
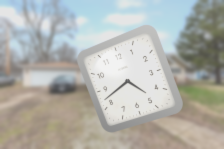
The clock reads 4 h 42 min
